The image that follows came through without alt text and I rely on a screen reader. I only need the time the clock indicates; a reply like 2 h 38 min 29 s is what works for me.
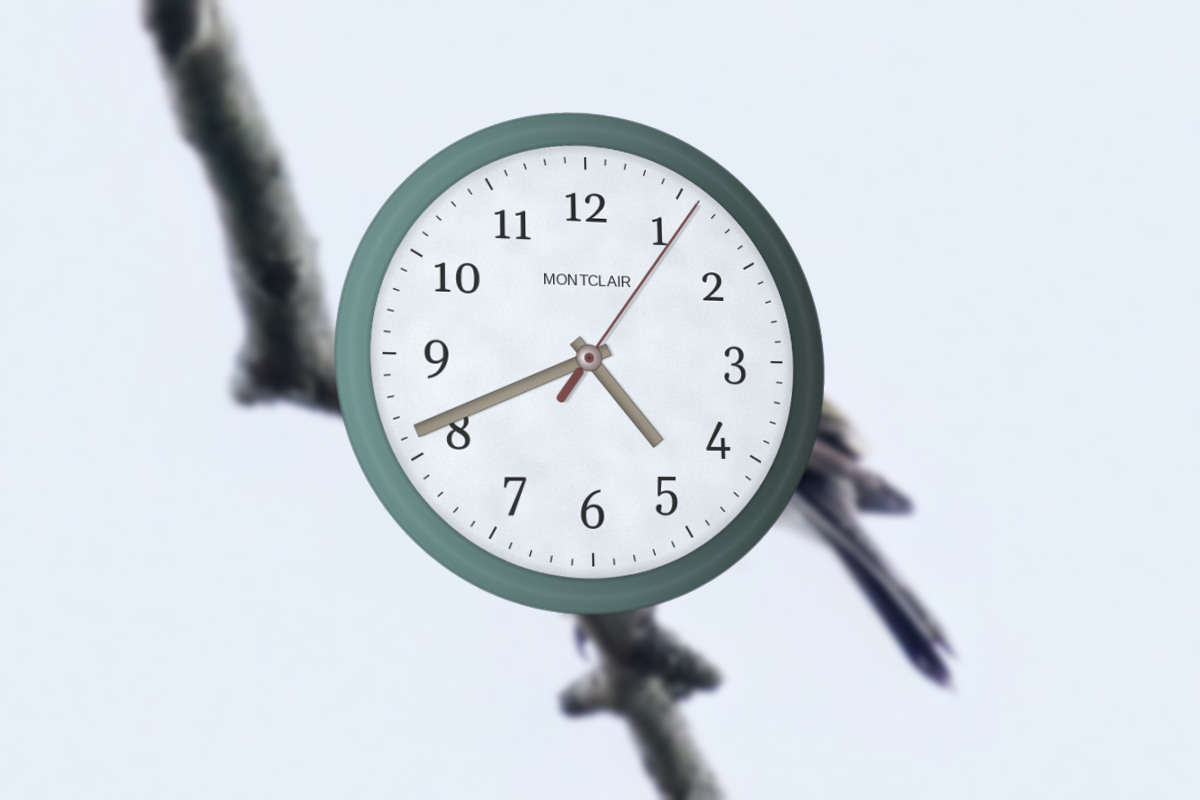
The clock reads 4 h 41 min 06 s
